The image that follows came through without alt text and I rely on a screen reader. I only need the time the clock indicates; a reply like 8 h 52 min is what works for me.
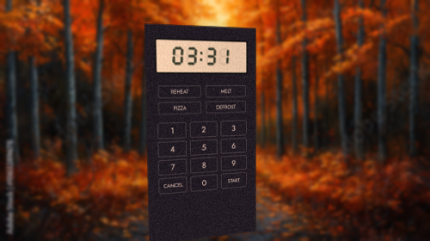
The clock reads 3 h 31 min
